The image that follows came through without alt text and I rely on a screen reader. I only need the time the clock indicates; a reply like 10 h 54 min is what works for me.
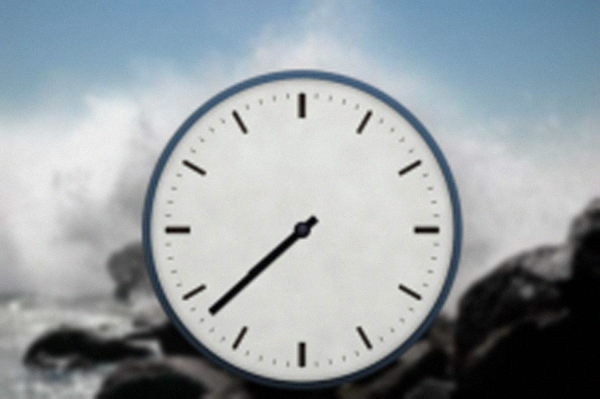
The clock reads 7 h 38 min
